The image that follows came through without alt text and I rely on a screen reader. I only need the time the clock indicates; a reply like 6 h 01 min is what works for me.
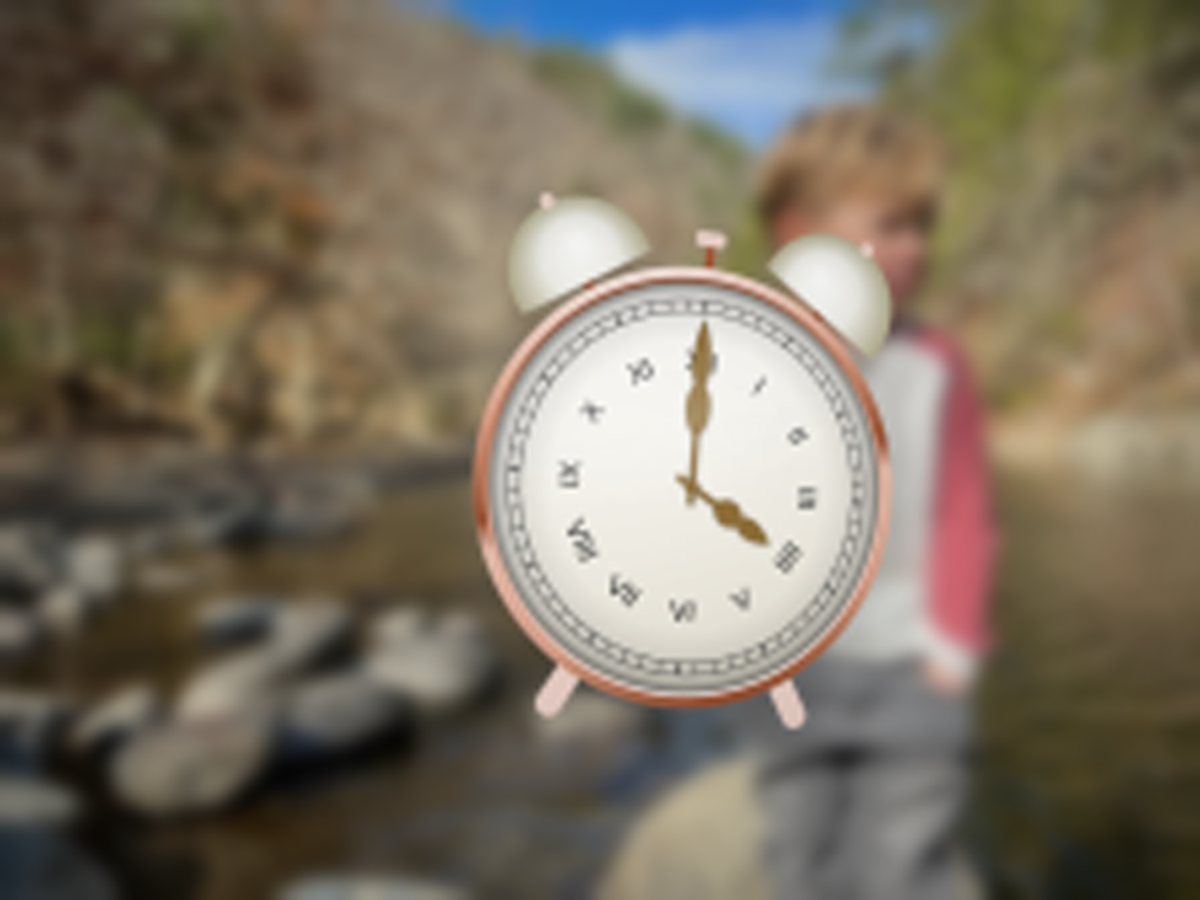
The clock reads 4 h 00 min
